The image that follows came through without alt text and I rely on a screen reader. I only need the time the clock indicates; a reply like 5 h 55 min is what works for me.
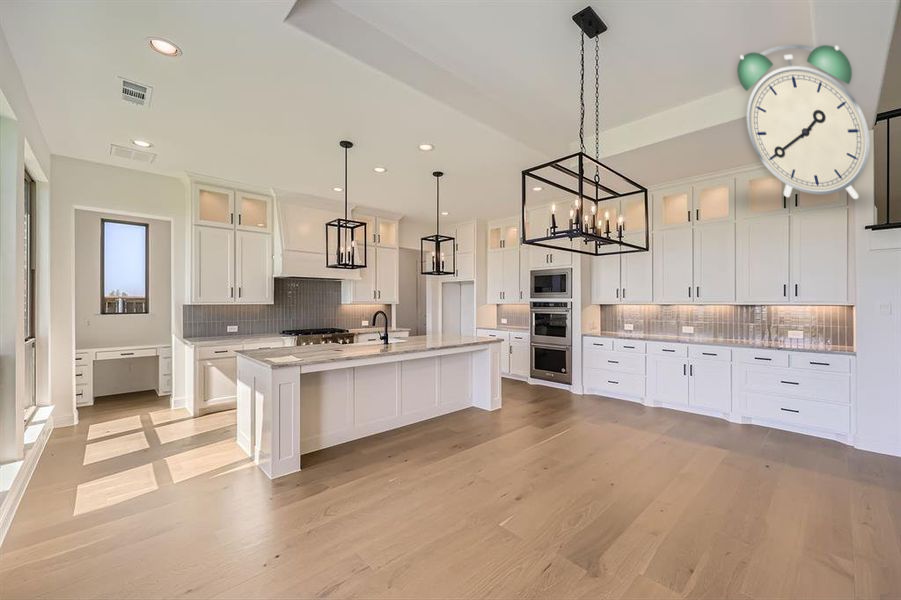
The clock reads 1 h 40 min
